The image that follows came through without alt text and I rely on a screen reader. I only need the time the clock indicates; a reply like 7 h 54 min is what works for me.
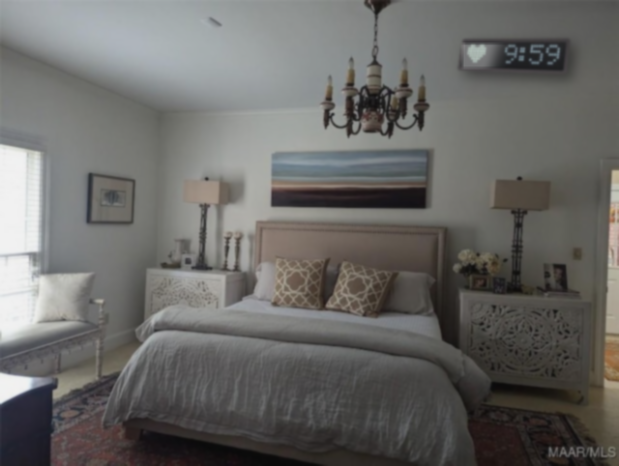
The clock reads 9 h 59 min
